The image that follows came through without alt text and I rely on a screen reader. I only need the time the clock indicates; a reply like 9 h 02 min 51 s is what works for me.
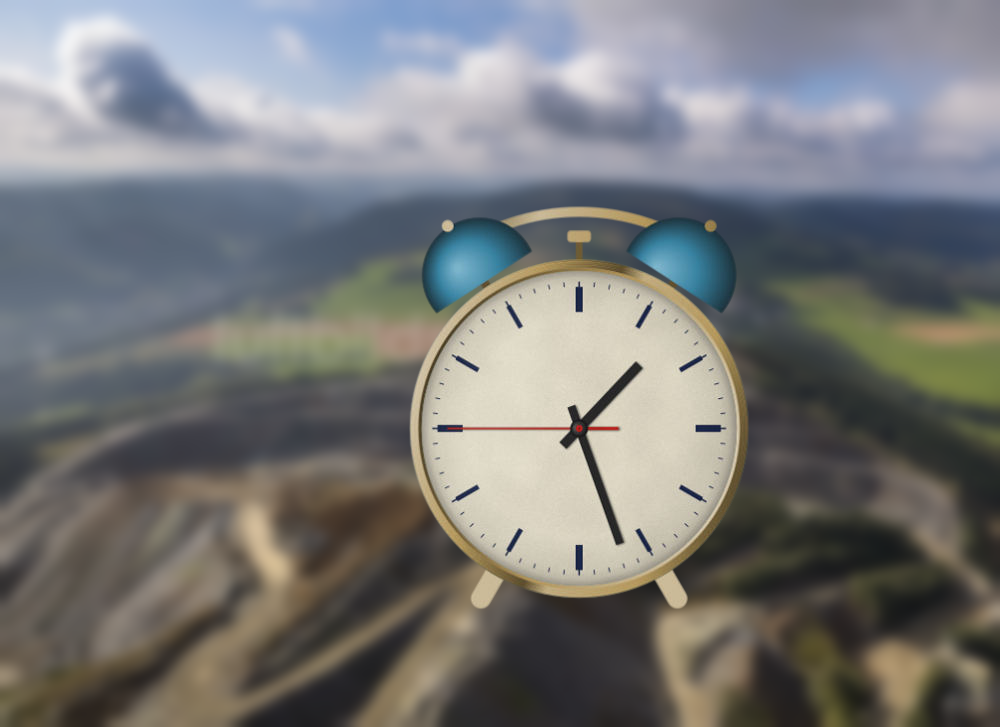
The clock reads 1 h 26 min 45 s
